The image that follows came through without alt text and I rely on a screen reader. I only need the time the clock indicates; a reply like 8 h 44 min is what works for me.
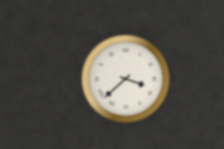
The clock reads 3 h 38 min
